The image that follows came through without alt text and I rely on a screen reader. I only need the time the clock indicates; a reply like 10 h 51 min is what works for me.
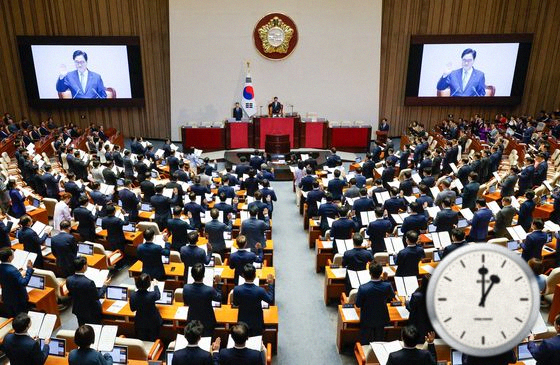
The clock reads 1 h 00 min
